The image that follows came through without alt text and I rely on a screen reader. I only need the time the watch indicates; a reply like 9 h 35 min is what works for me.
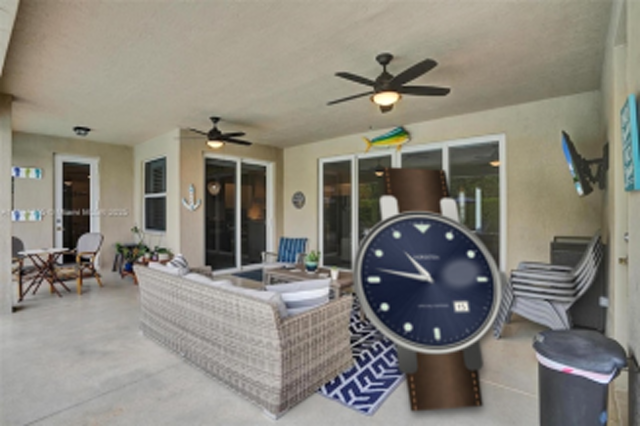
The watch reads 10 h 47 min
